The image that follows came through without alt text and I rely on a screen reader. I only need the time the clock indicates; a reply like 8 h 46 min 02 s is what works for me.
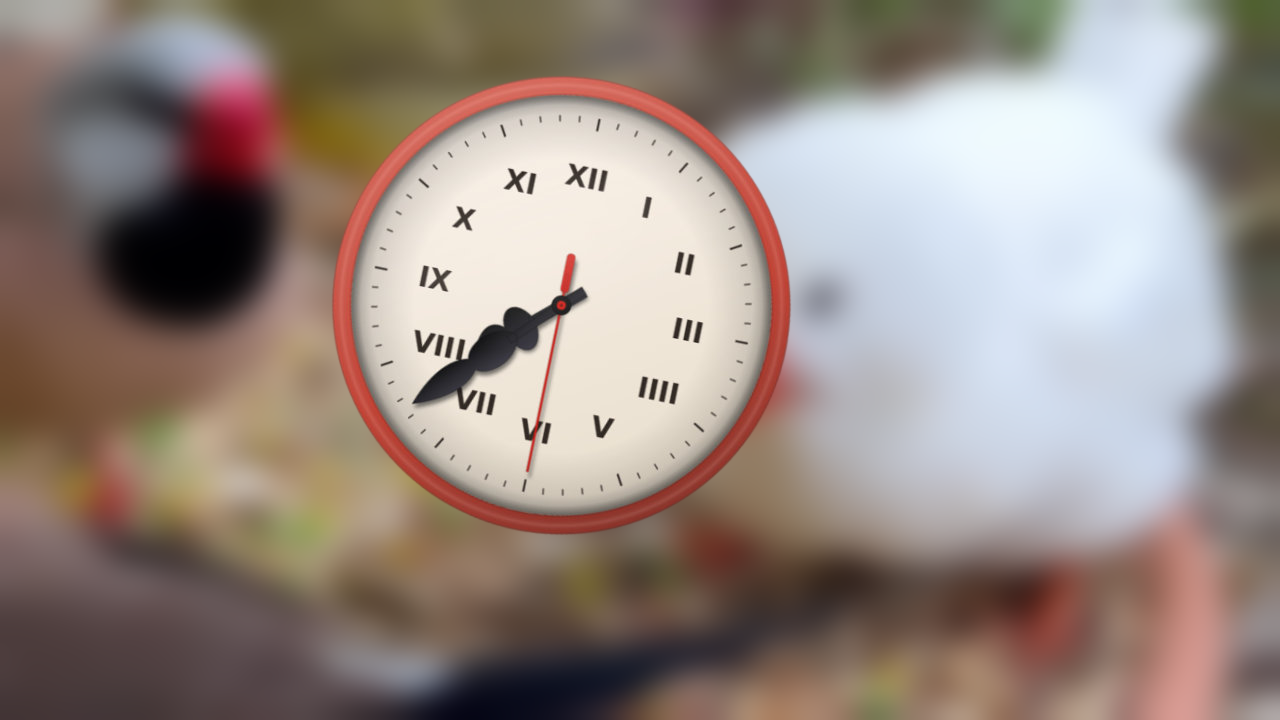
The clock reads 7 h 37 min 30 s
